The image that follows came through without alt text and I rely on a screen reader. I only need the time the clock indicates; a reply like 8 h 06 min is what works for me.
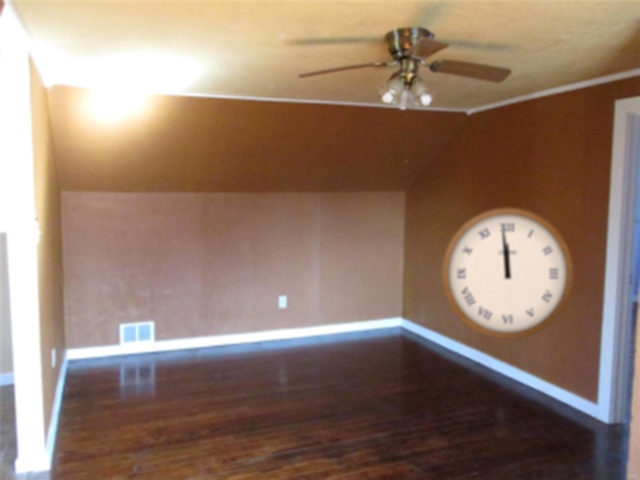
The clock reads 11 h 59 min
